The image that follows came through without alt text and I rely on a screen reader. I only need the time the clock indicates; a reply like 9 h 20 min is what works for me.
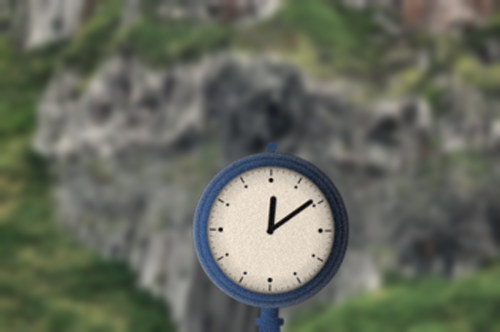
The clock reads 12 h 09 min
